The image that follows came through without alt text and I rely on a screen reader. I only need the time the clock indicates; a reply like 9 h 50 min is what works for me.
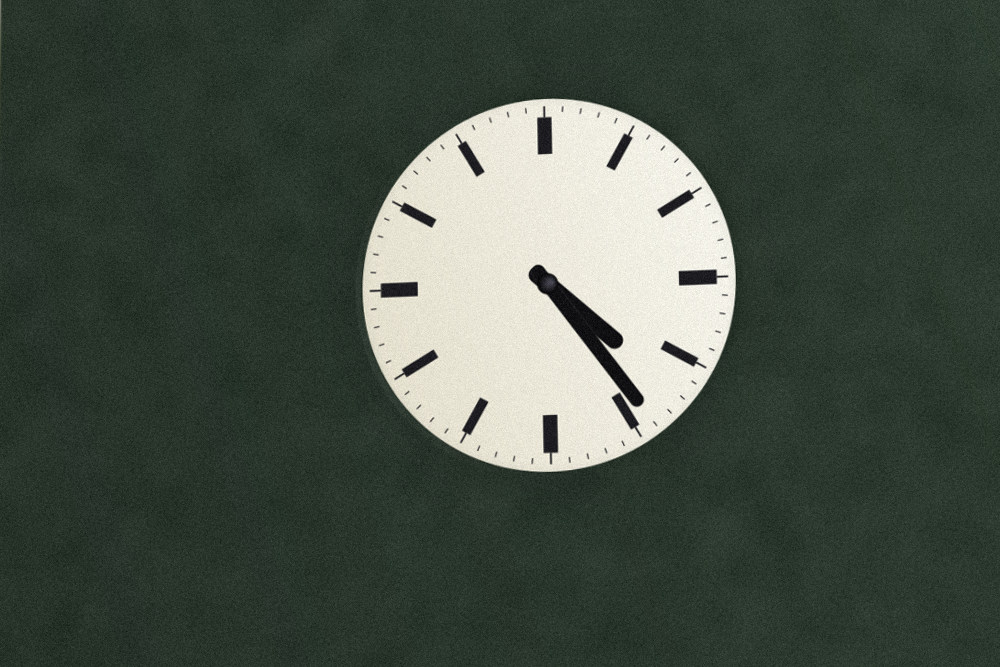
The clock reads 4 h 24 min
